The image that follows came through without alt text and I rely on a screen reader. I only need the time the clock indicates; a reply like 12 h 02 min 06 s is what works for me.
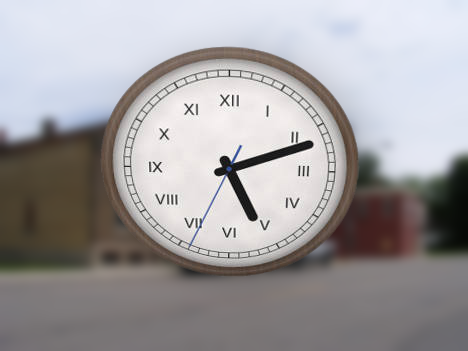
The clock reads 5 h 11 min 34 s
